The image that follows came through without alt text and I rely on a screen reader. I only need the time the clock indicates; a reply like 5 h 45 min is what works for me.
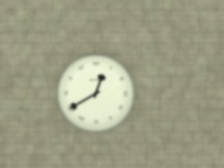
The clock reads 12 h 40 min
